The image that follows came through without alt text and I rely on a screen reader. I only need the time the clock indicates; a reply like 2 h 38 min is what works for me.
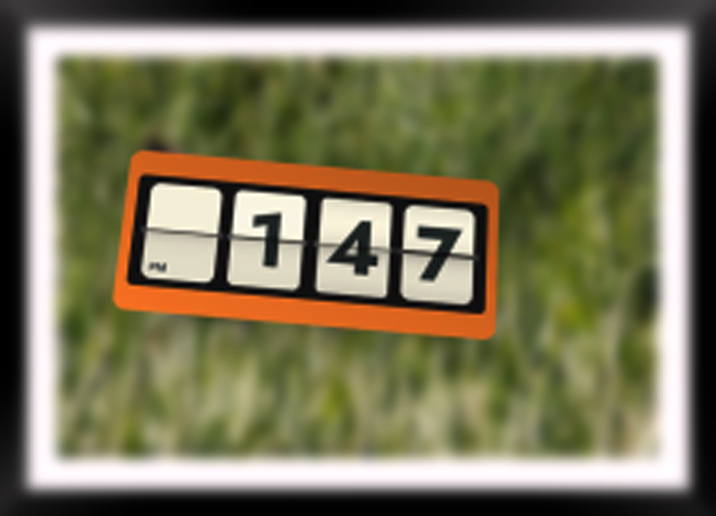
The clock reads 1 h 47 min
